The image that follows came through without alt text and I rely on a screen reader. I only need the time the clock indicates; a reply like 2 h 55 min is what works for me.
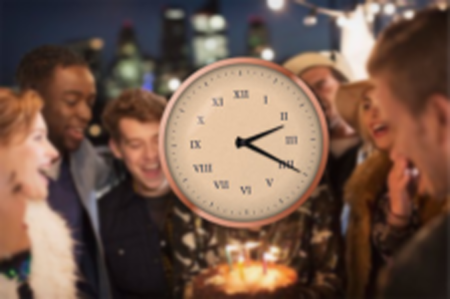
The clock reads 2 h 20 min
